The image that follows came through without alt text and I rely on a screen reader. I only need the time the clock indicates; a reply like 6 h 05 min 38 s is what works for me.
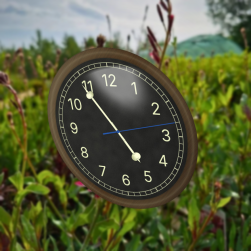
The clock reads 4 h 54 min 13 s
